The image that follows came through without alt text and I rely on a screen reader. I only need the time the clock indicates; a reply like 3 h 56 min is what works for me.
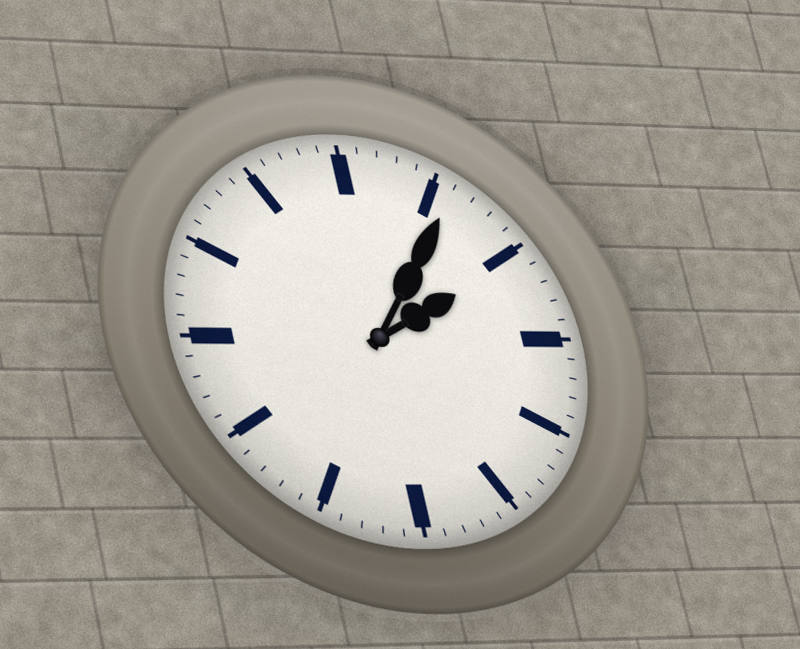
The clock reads 2 h 06 min
